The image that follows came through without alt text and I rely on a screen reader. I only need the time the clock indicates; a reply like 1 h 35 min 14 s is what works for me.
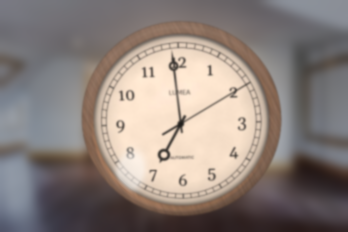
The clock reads 6 h 59 min 10 s
